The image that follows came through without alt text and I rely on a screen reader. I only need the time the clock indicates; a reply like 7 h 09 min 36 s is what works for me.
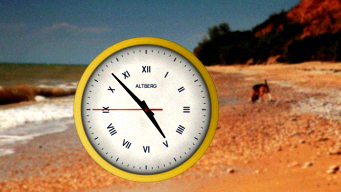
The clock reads 4 h 52 min 45 s
